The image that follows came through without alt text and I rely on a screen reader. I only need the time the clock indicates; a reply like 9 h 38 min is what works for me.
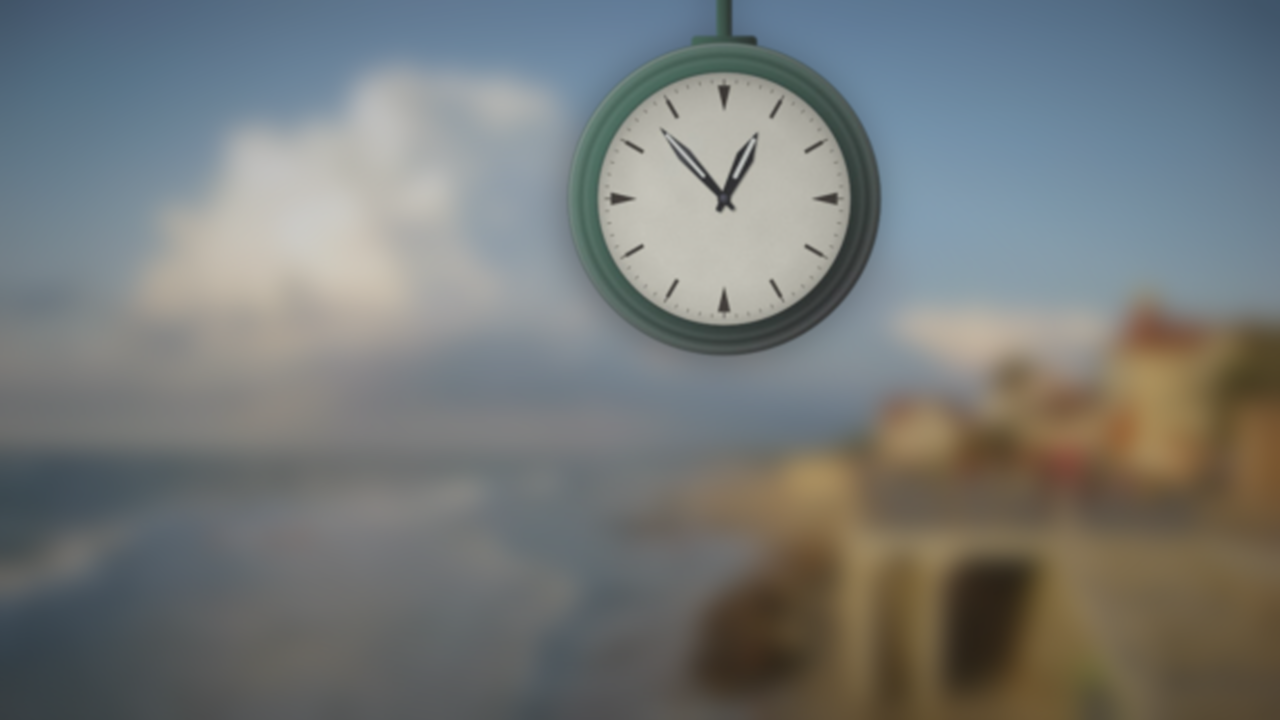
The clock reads 12 h 53 min
